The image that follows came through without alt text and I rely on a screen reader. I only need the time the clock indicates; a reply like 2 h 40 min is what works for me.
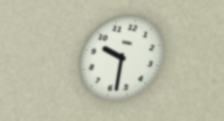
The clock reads 9 h 28 min
